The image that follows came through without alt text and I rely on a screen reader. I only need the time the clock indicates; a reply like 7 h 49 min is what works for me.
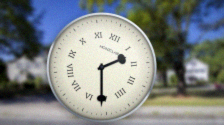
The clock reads 1 h 26 min
